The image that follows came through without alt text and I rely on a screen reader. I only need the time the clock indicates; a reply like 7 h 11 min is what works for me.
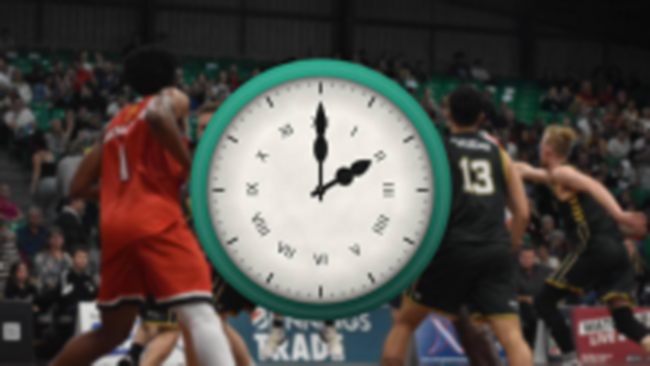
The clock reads 2 h 00 min
